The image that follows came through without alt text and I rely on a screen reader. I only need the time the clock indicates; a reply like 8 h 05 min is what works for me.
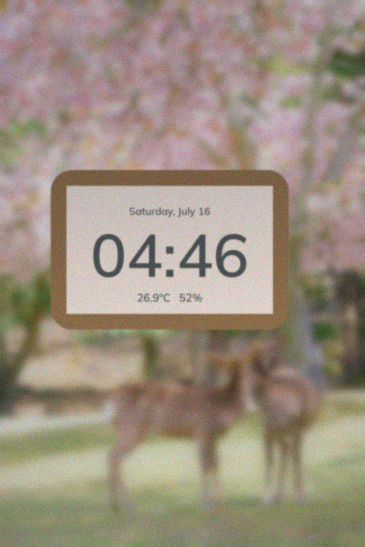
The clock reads 4 h 46 min
